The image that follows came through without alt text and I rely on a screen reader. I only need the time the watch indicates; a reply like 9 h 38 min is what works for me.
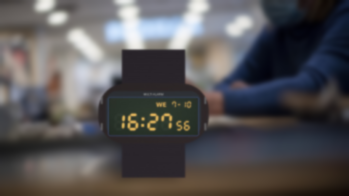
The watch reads 16 h 27 min
